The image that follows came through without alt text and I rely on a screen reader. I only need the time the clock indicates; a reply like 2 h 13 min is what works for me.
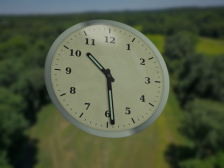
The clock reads 10 h 29 min
